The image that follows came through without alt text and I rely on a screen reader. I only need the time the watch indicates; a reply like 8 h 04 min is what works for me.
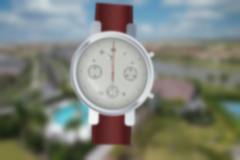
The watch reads 11 h 31 min
